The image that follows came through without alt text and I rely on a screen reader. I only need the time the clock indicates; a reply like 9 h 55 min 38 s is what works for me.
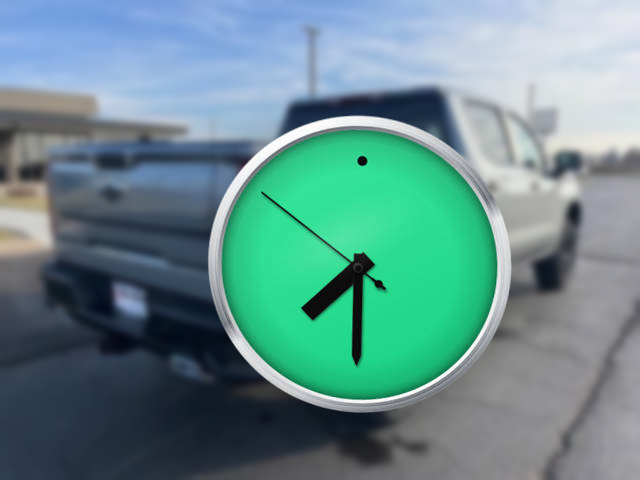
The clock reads 7 h 29 min 51 s
